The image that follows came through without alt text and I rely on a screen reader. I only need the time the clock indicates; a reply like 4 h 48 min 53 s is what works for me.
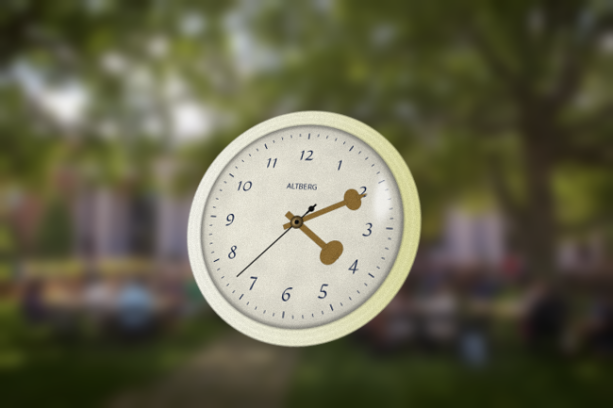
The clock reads 4 h 10 min 37 s
